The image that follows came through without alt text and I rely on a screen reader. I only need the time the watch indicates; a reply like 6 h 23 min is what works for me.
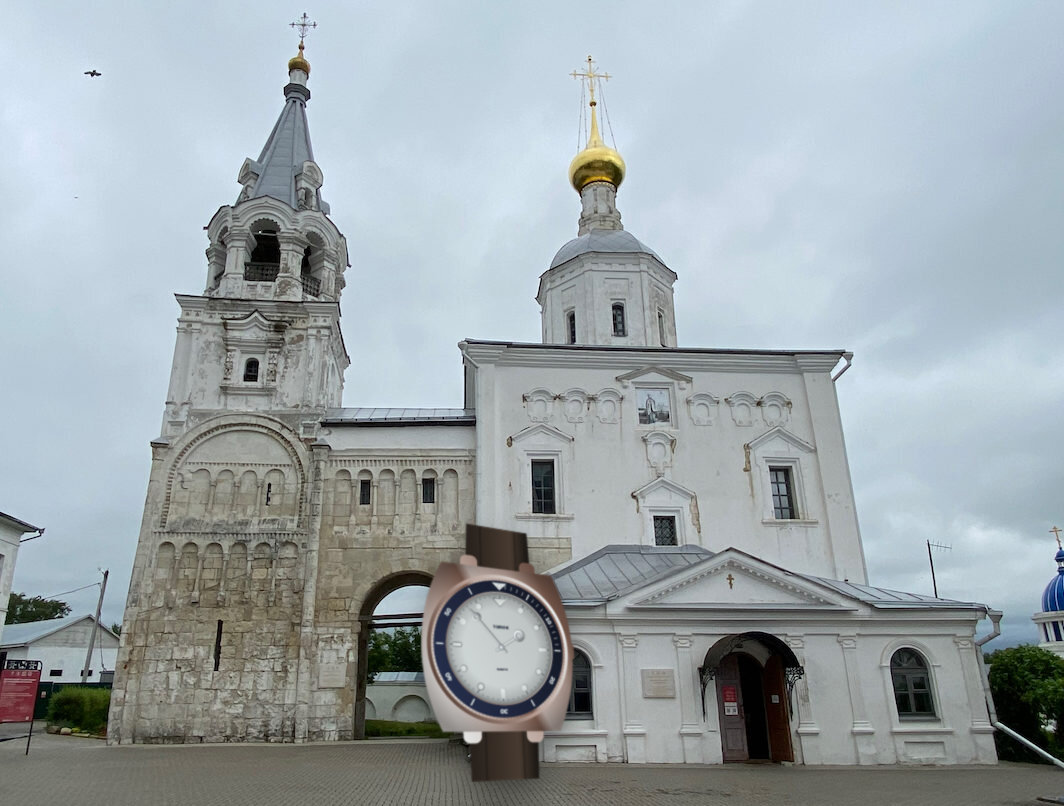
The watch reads 1 h 53 min
